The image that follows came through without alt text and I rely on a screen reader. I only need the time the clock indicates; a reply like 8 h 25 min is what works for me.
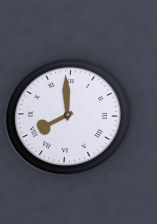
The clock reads 7 h 59 min
